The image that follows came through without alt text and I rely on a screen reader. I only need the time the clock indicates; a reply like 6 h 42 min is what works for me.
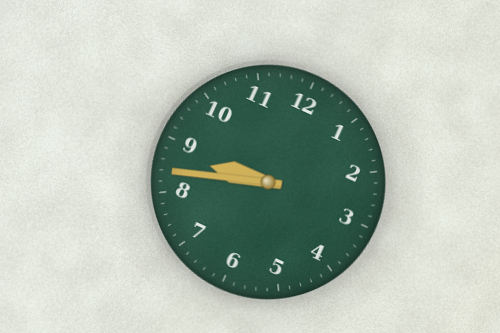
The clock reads 8 h 42 min
